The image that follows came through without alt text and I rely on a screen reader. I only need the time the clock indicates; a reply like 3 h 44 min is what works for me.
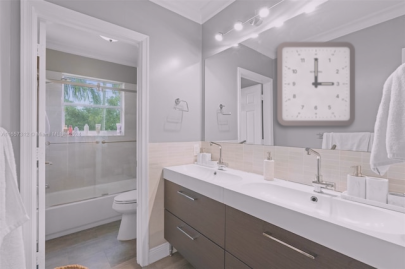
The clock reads 3 h 00 min
